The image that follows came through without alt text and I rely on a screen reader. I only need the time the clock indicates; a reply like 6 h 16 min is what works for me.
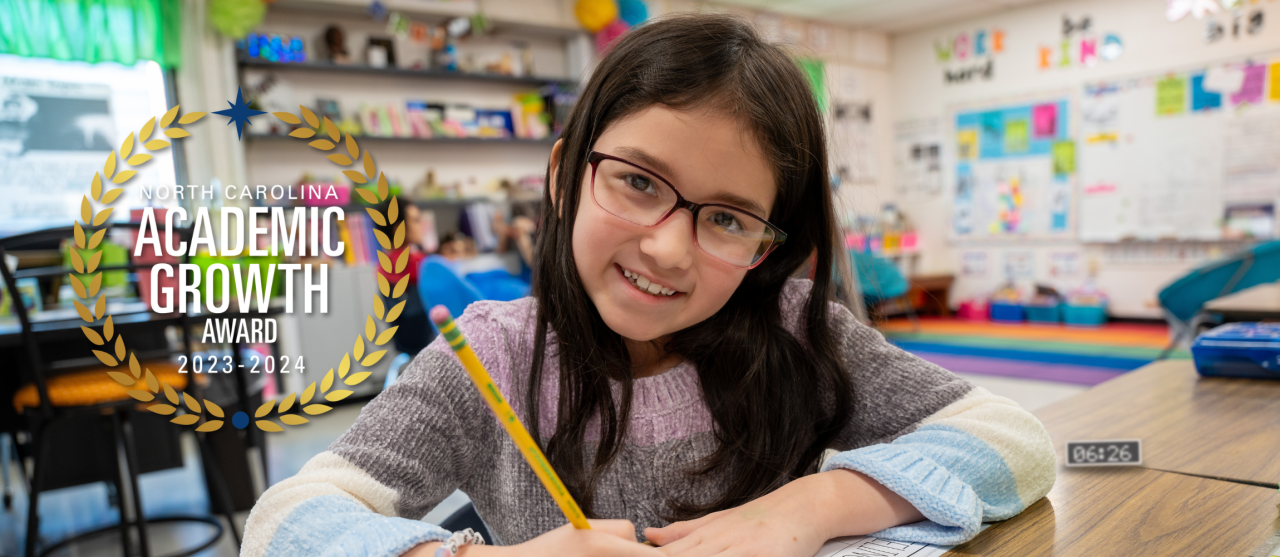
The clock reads 6 h 26 min
